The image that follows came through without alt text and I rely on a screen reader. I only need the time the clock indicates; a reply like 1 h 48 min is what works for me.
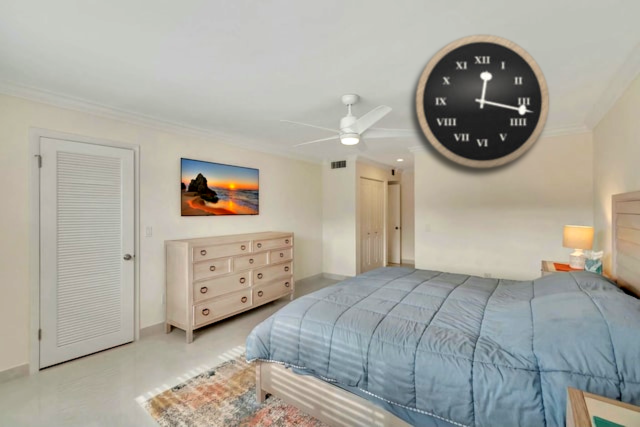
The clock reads 12 h 17 min
